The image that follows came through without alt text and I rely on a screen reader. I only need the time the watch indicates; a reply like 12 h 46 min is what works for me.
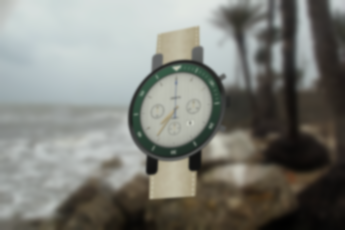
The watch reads 7 h 36 min
